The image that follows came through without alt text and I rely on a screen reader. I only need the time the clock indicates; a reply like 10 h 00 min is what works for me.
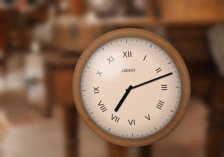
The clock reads 7 h 12 min
